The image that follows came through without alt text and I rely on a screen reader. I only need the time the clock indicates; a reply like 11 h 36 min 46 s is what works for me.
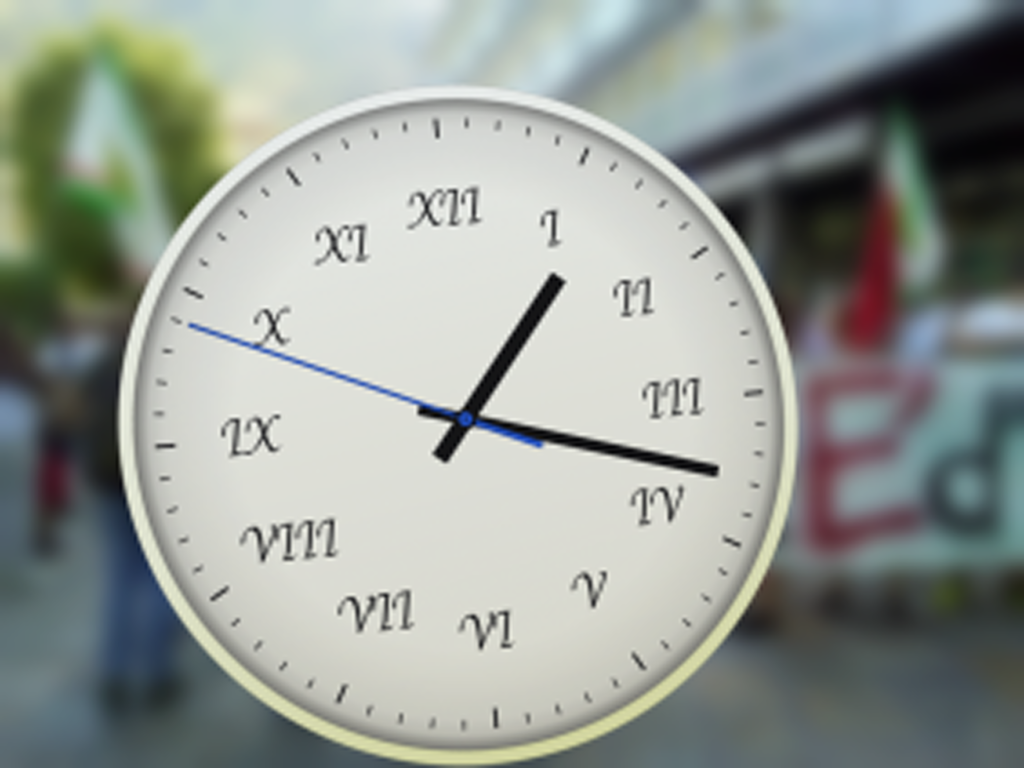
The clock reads 1 h 17 min 49 s
